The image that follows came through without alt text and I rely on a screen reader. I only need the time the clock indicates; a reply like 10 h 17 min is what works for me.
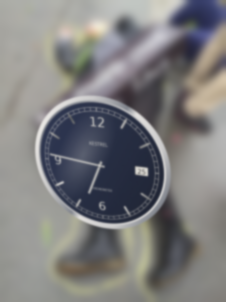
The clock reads 6 h 46 min
